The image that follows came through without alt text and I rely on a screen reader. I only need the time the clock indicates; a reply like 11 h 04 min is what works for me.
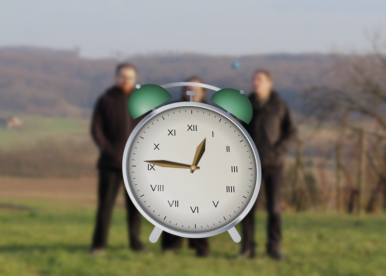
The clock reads 12 h 46 min
